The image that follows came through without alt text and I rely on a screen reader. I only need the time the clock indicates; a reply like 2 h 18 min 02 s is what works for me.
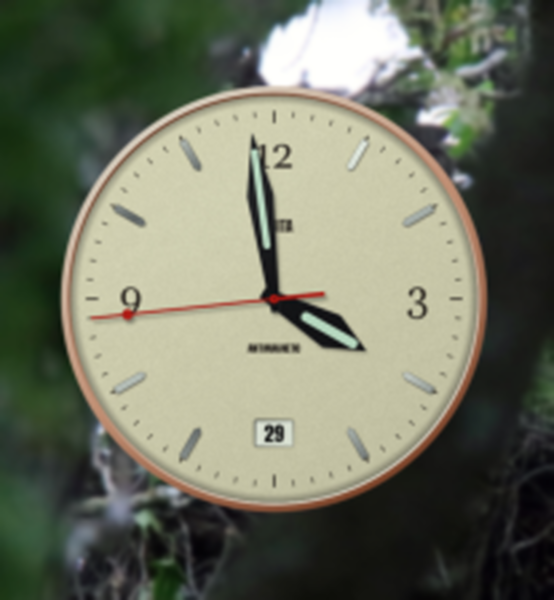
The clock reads 3 h 58 min 44 s
